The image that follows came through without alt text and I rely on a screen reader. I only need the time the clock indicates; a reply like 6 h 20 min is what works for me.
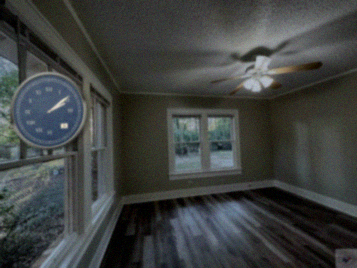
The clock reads 2 h 09 min
